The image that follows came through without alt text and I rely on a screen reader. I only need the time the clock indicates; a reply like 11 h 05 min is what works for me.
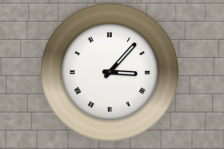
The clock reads 3 h 07 min
